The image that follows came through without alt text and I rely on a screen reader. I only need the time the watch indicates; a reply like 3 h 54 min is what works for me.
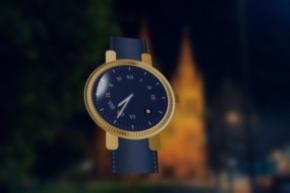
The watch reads 7 h 35 min
